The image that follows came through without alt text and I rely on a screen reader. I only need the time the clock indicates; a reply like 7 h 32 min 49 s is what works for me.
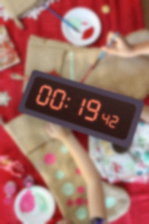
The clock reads 0 h 19 min 42 s
